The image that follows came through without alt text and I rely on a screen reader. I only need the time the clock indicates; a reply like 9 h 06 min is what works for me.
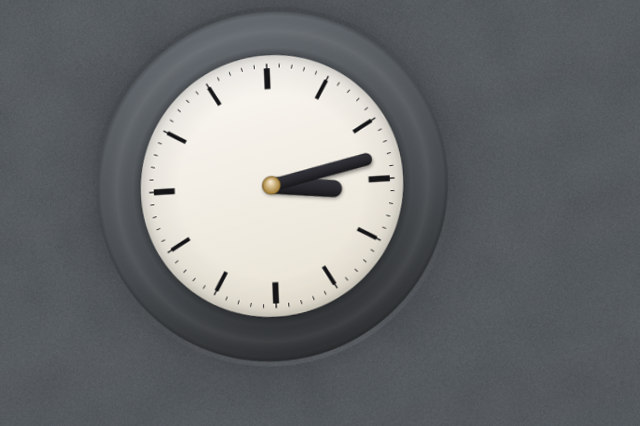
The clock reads 3 h 13 min
